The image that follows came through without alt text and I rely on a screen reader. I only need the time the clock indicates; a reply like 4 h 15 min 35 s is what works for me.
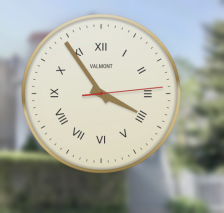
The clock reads 3 h 54 min 14 s
